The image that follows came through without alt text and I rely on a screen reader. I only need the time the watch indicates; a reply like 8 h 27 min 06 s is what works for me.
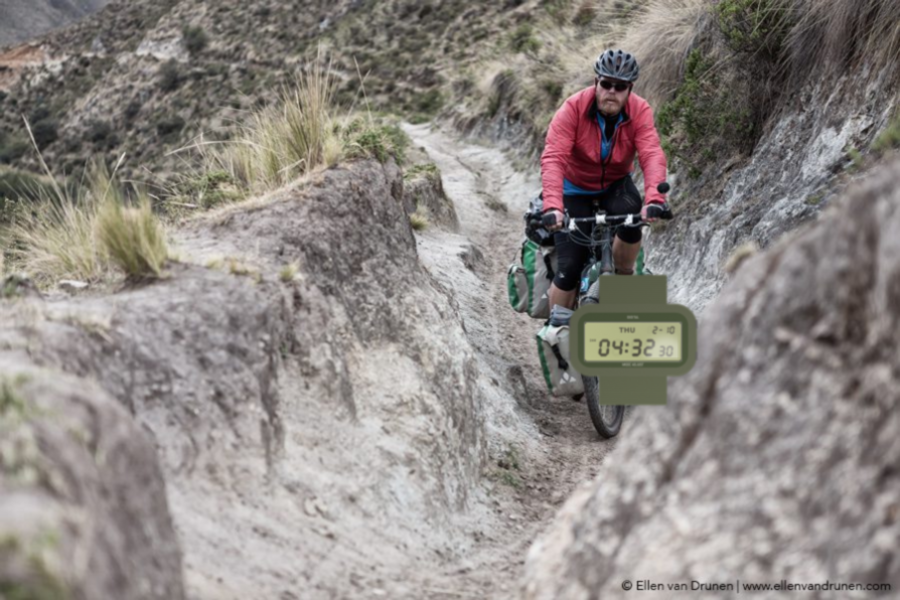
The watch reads 4 h 32 min 30 s
